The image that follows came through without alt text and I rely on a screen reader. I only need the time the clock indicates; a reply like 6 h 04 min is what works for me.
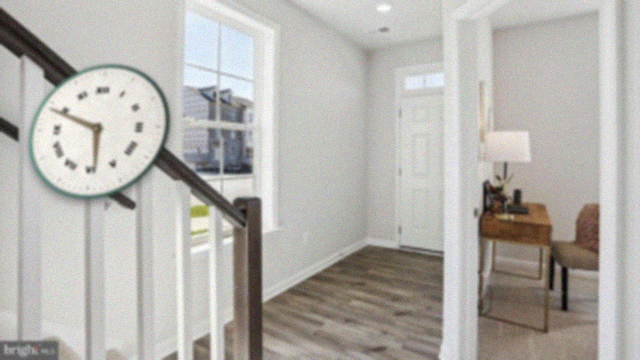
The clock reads 5 h 49 min
